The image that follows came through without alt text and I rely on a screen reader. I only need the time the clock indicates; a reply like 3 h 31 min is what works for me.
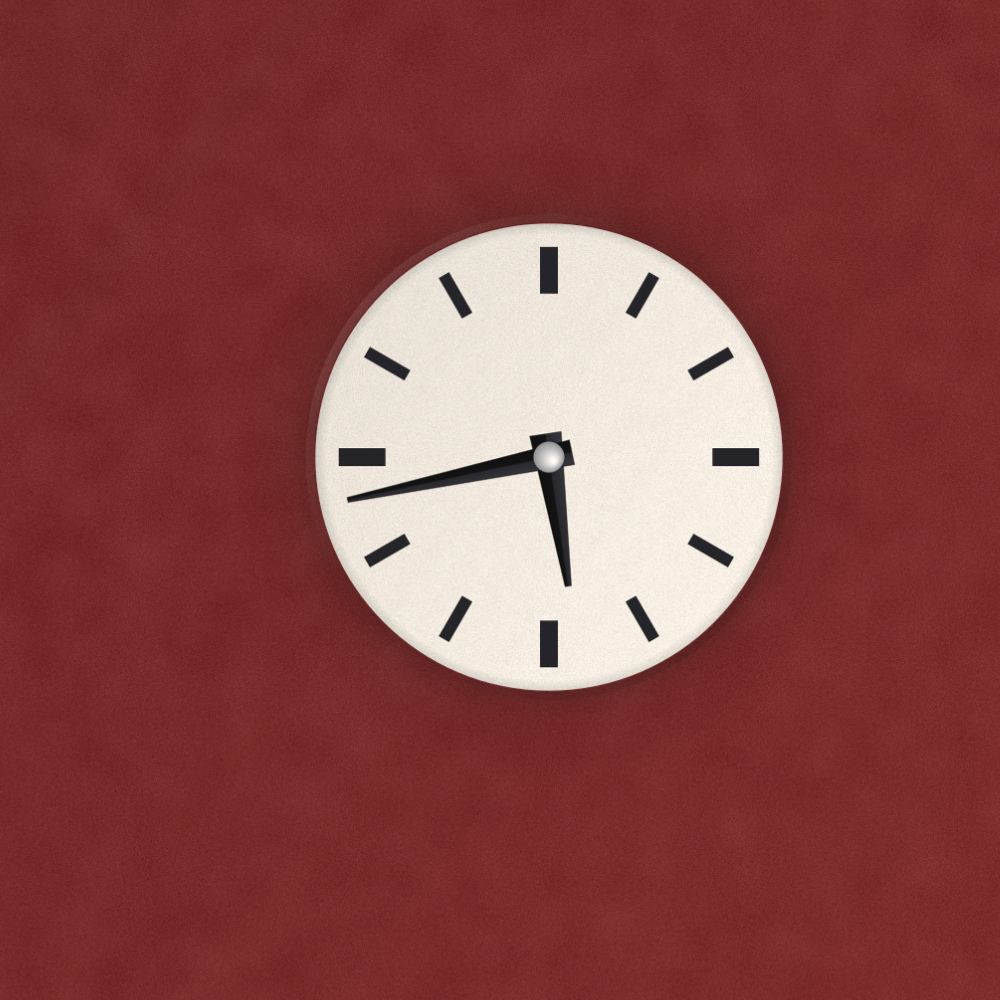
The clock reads 5 h 43 min
